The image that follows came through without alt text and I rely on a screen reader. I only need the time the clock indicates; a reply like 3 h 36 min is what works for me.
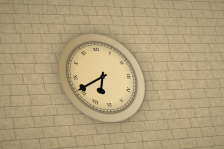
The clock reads 6 h 41 min
